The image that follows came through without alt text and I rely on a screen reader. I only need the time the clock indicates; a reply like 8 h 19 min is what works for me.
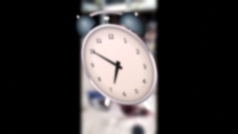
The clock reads 6 h 50 min
